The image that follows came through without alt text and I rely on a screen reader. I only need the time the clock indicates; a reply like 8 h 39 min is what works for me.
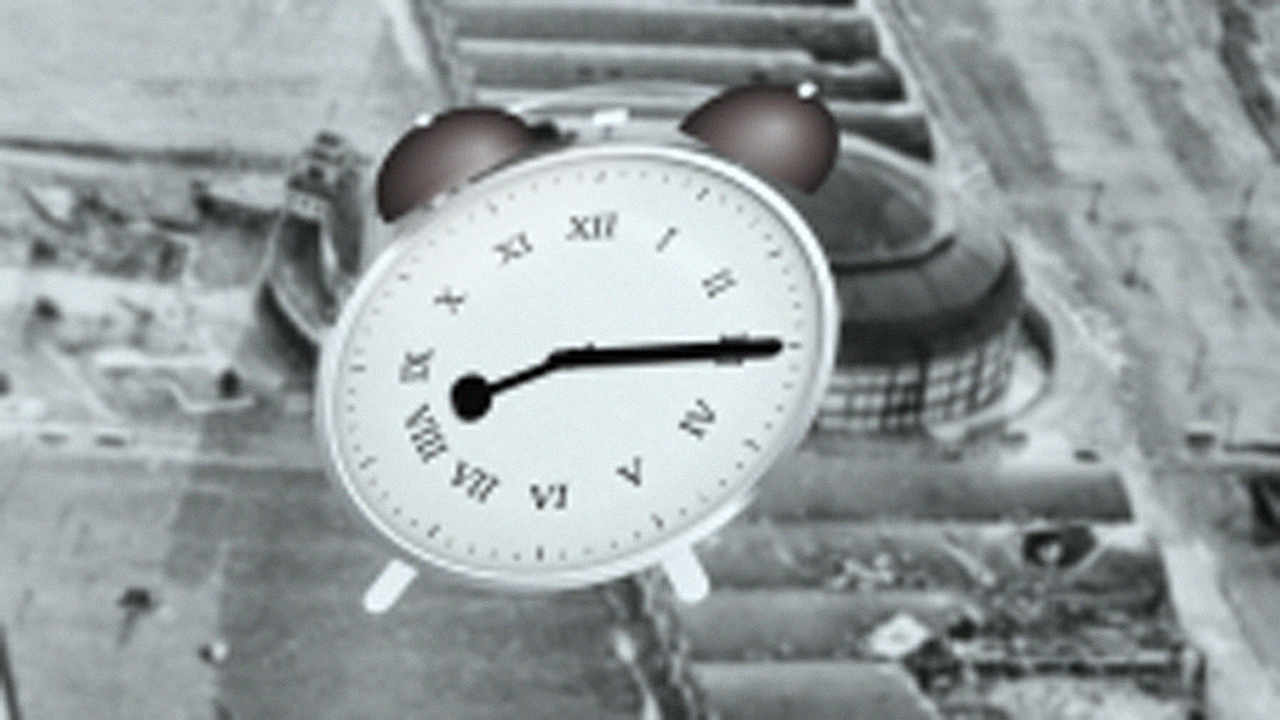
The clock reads 8 h 15 min
